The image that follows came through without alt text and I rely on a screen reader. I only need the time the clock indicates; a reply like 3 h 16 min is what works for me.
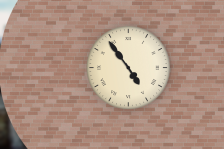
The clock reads 4 h 54 min
